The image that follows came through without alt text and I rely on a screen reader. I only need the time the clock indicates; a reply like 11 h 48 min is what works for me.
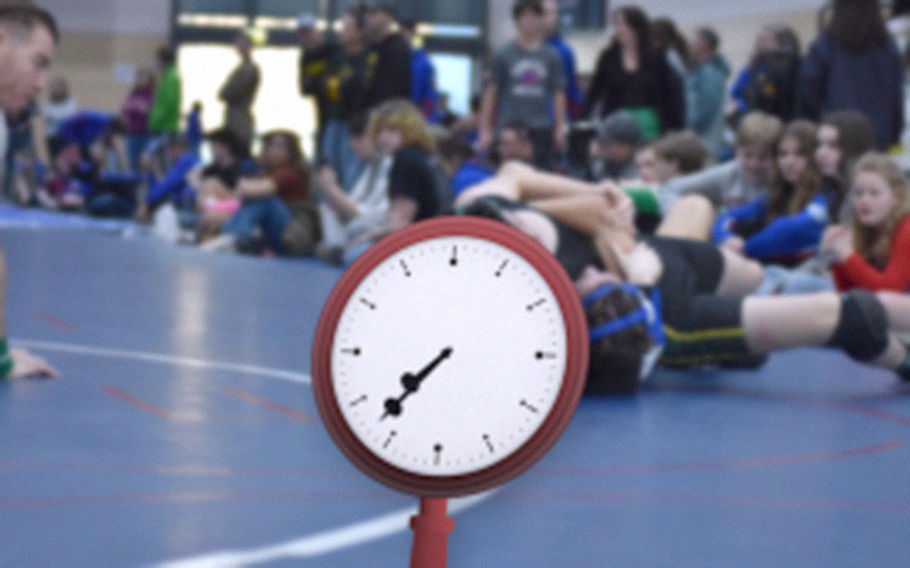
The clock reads 7 h 37 min
